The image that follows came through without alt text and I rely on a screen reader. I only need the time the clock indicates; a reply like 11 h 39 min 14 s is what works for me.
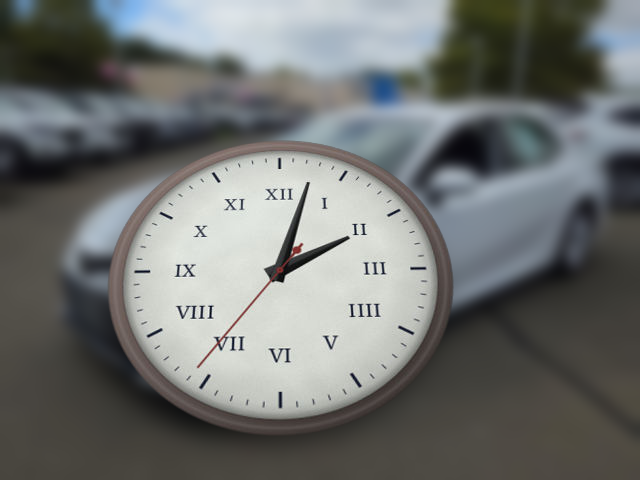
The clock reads 2 h 02 min 36 s
